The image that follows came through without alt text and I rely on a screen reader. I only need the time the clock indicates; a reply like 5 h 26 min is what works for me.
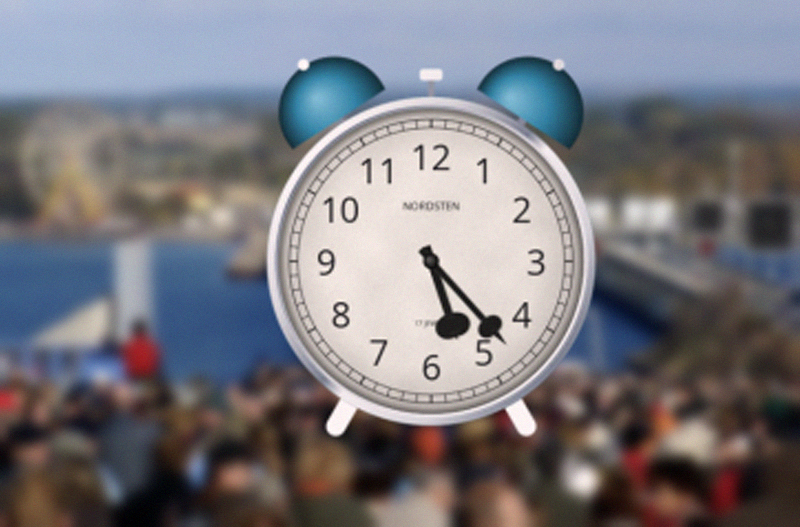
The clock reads 5 h 23 min
